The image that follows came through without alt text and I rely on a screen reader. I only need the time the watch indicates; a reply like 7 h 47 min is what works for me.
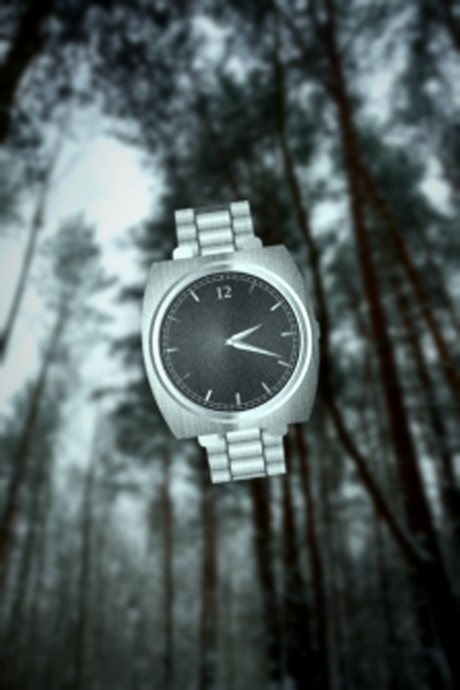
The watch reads 2 h 19 min
